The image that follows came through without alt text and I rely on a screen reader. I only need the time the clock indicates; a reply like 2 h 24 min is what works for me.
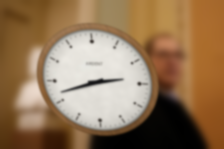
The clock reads 2 h 42 min
